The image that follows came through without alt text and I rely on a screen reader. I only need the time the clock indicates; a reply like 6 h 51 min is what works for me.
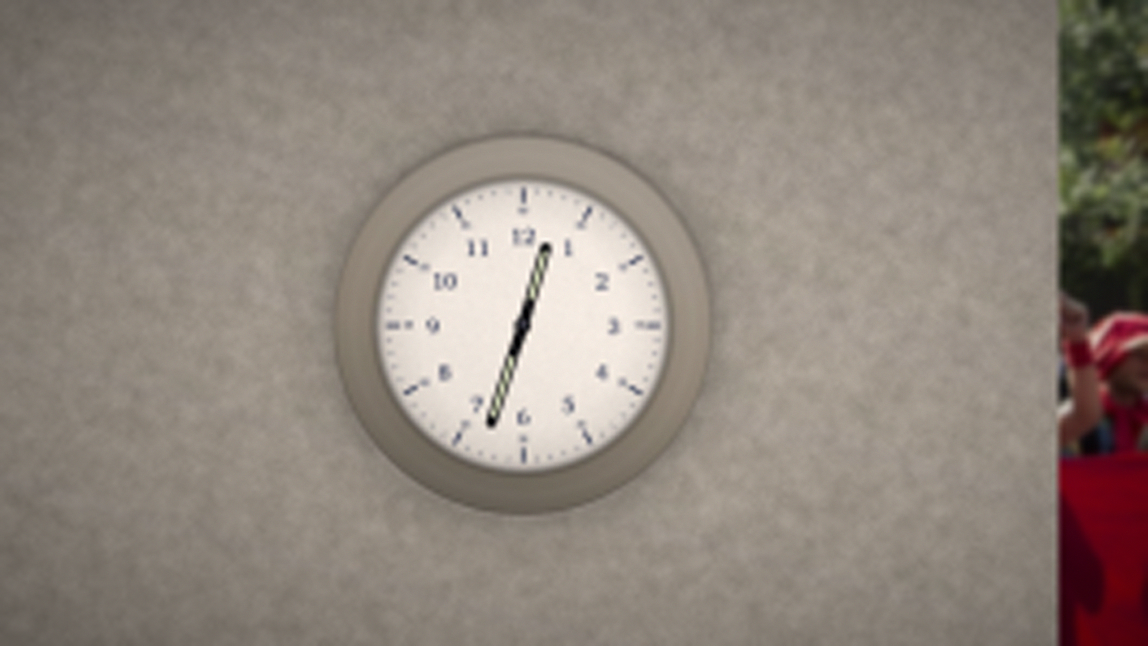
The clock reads 12 h 33 min
